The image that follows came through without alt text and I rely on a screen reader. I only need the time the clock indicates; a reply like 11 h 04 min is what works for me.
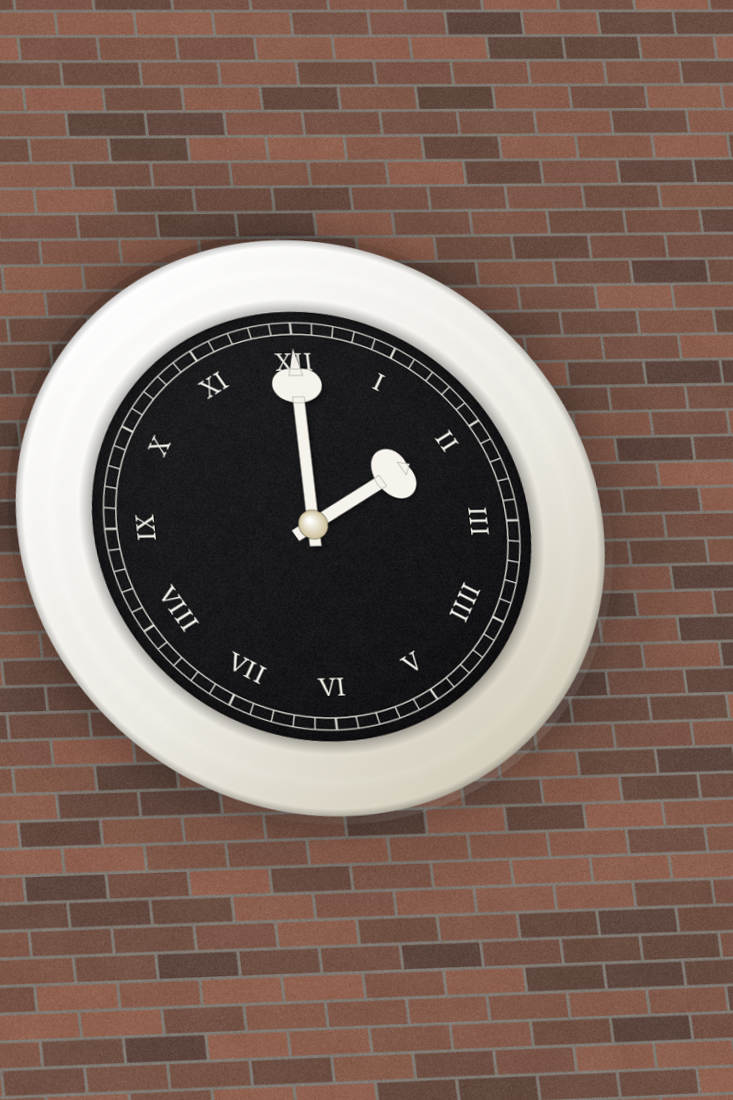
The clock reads 2 h 00 min
